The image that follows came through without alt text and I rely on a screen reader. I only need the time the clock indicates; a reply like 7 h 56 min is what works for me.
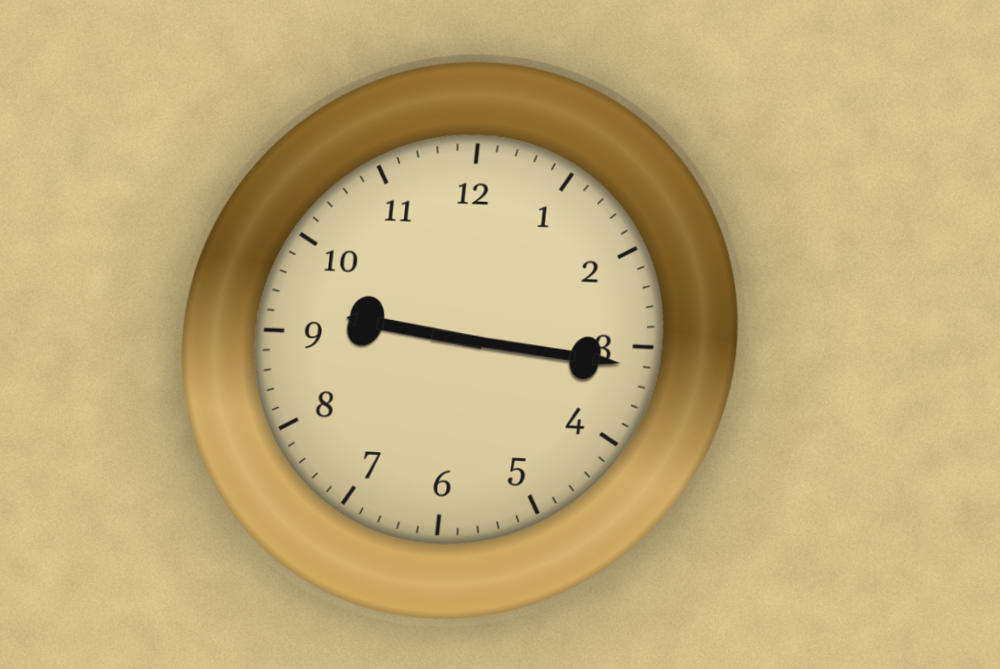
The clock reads 9 h 16 min
